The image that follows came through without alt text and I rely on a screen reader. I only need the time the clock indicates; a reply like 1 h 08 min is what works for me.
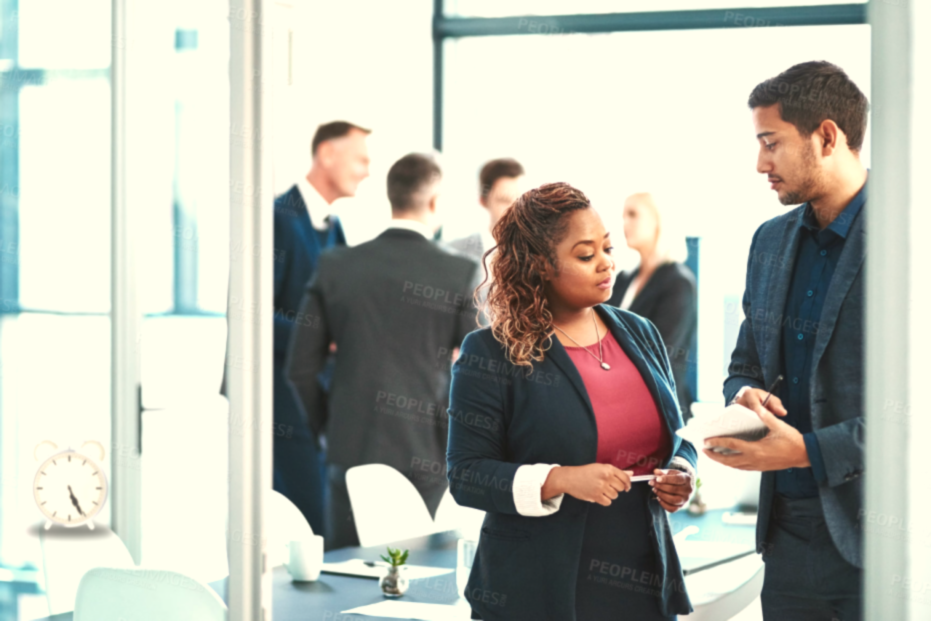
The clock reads 5 h 26 min
